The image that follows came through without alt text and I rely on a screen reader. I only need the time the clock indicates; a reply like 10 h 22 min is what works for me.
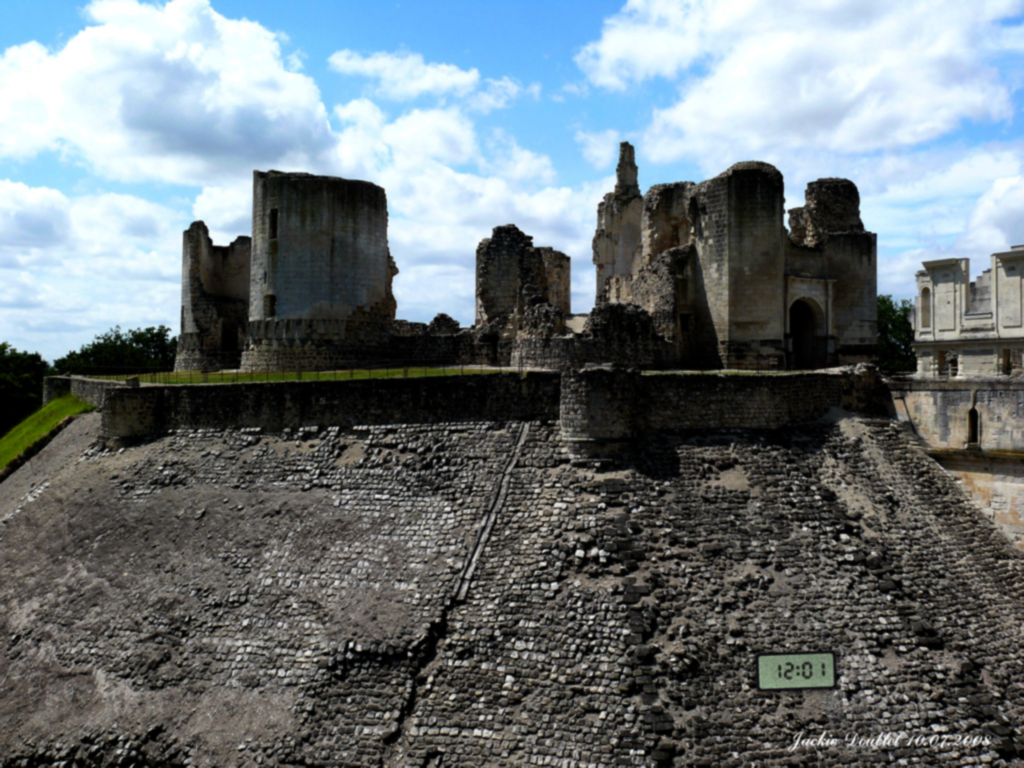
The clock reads 12 h 01 min
